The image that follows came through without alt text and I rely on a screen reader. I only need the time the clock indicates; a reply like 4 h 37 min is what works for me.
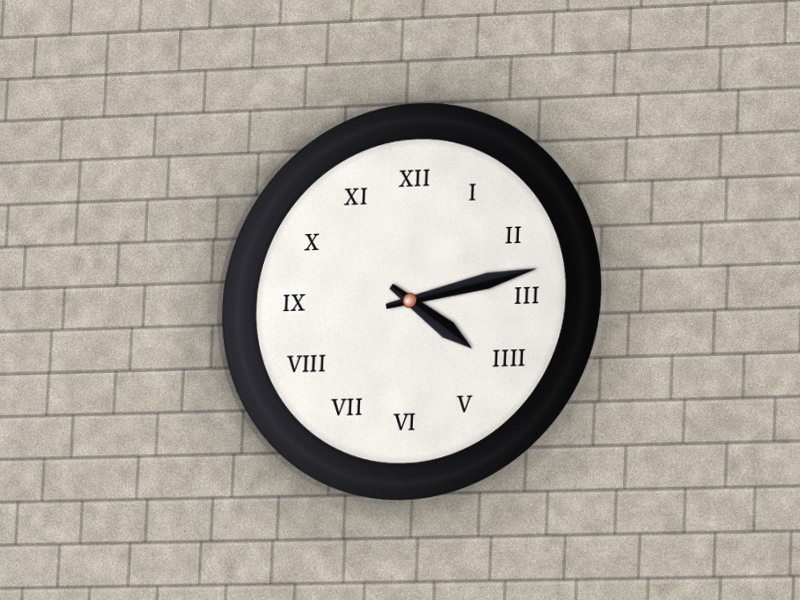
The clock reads 4 h 13 min
